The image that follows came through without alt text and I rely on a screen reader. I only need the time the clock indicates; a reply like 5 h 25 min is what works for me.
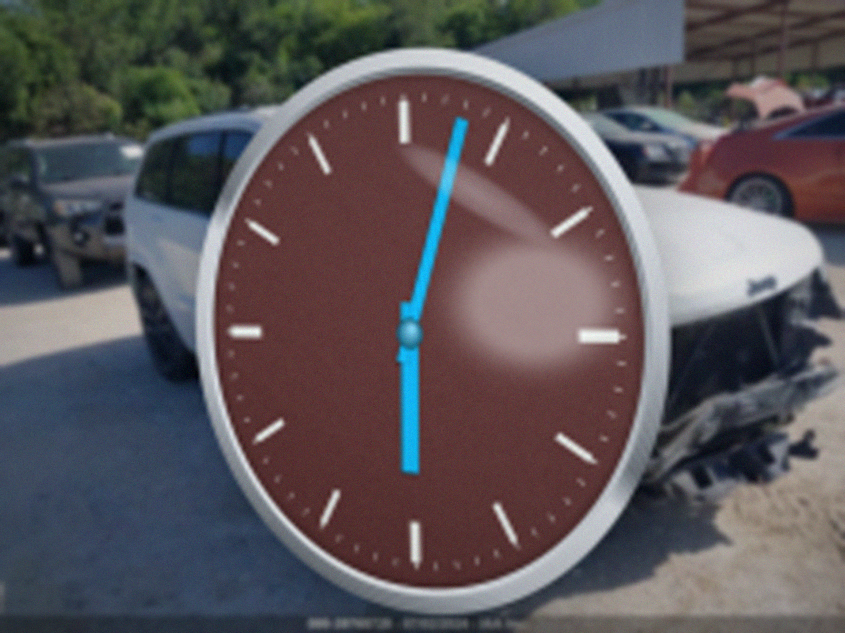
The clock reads 6 h 03 min
